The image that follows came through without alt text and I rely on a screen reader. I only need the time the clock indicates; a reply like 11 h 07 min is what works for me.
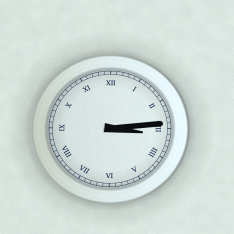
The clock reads 3 h 14 min
